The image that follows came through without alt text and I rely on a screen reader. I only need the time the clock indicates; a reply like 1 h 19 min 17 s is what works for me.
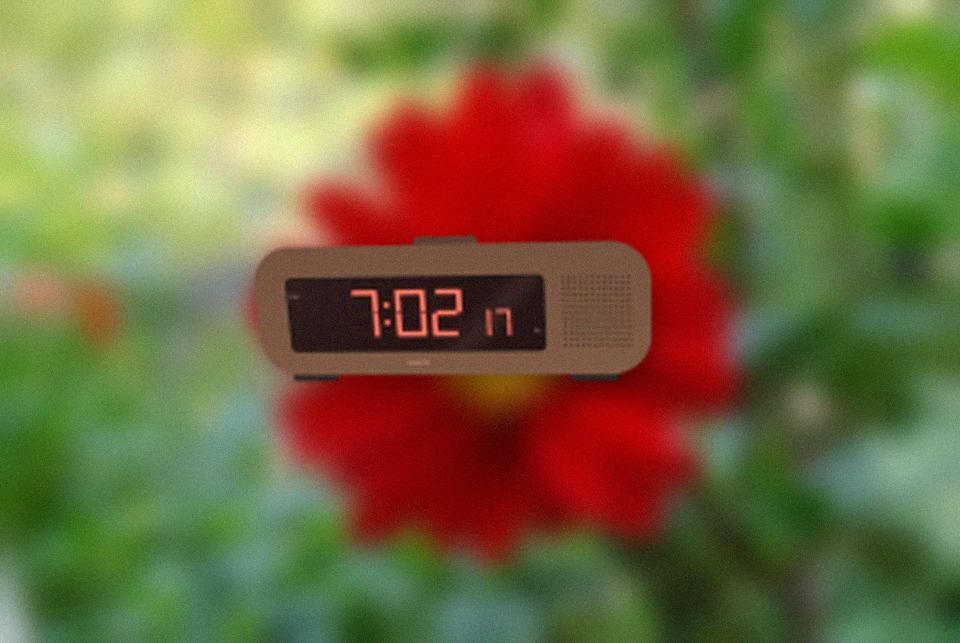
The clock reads 7 h 02 min 17 s
